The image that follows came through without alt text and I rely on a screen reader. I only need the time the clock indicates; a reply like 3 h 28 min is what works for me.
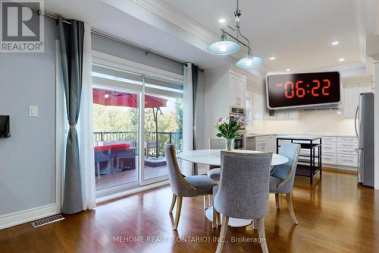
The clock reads 6 h 22 min
